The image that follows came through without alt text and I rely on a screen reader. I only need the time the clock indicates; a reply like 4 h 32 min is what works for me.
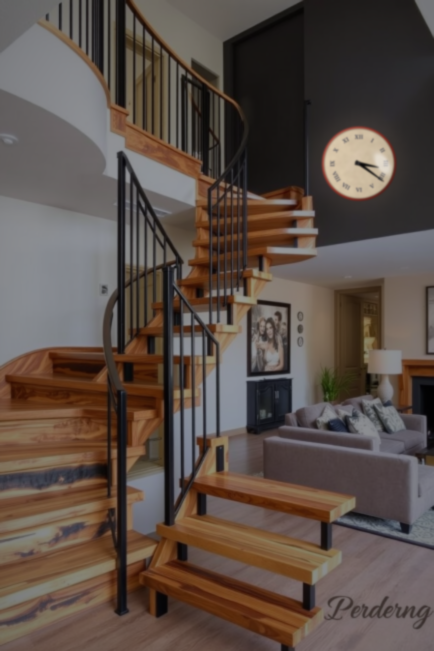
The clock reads 3 h 21 min
